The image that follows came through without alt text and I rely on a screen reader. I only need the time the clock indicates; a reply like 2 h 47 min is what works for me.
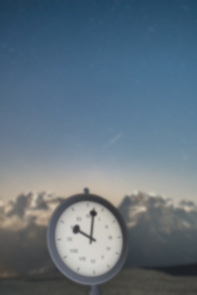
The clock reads 10 h 02 min
